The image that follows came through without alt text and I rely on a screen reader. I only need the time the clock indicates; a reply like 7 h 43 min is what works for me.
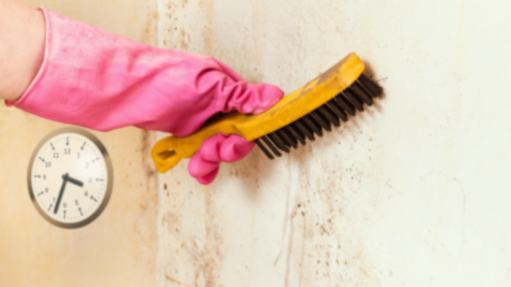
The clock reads 3 h 33 min
